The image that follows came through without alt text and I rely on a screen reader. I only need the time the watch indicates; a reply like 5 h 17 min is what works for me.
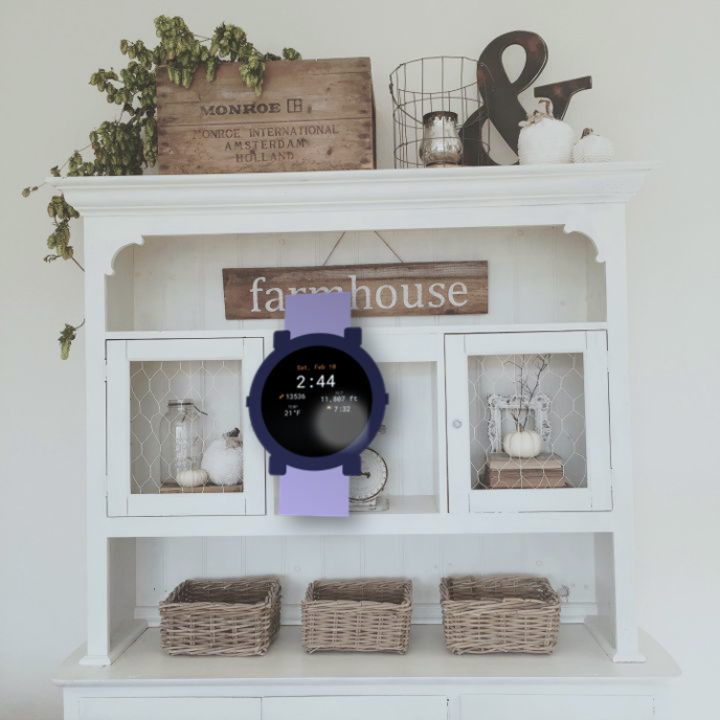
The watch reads 2 h 44 min
